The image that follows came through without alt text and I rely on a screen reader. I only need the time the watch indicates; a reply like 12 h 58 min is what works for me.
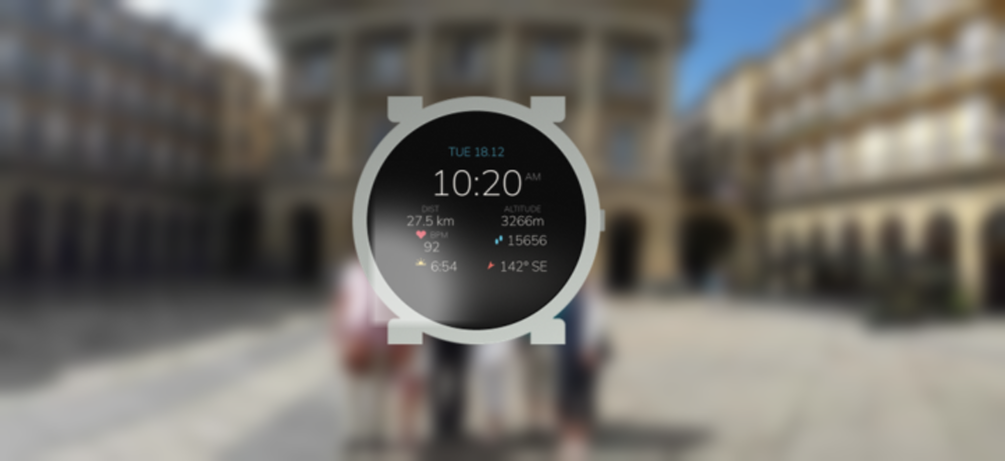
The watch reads 10 h 20 min
